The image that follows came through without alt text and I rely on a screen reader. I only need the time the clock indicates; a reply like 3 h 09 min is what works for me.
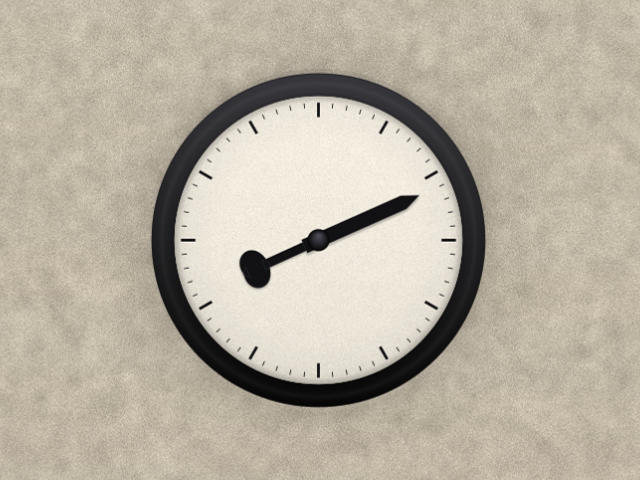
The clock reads 8 h 11 min
